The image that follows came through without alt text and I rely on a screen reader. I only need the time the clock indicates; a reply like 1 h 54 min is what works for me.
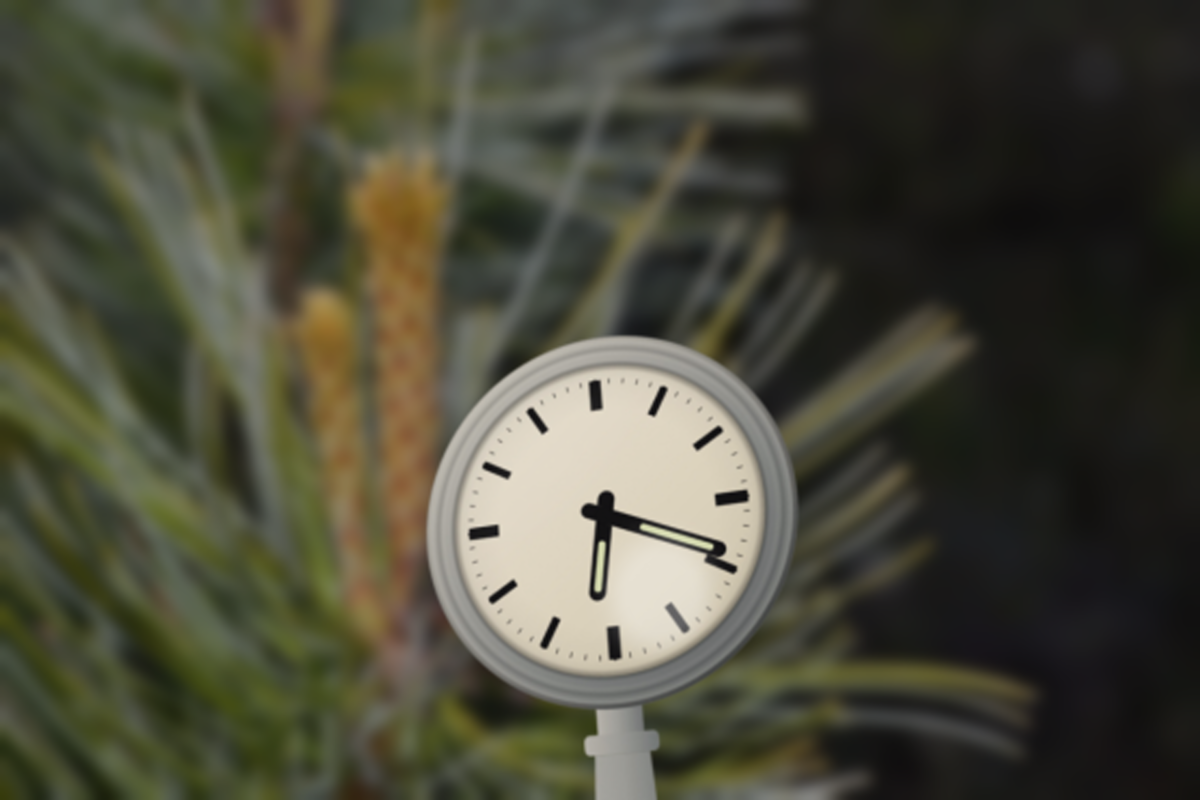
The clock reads 6 h 19 min
